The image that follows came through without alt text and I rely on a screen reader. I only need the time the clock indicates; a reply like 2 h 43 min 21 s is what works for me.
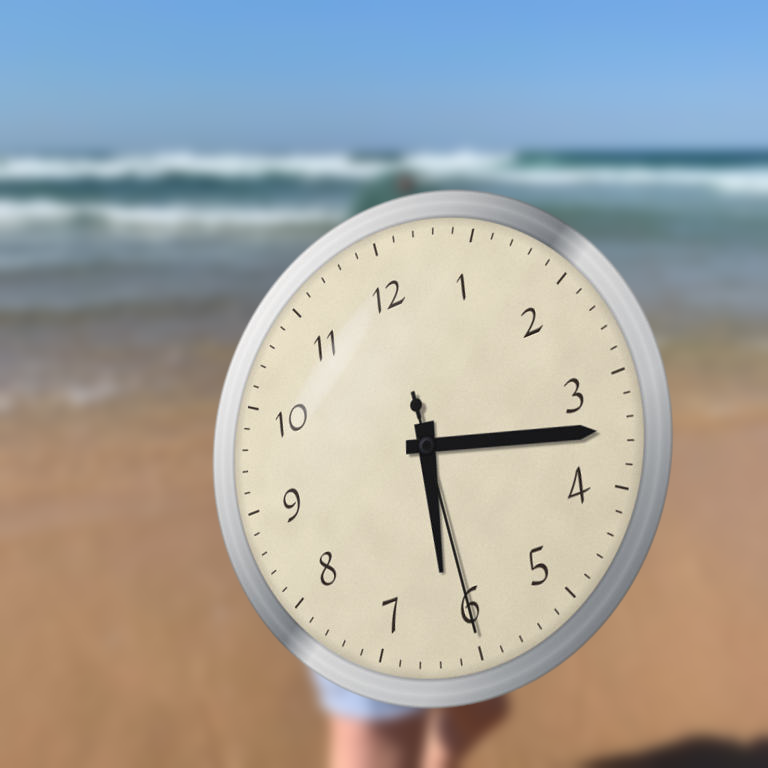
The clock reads 6 h 17 min 30 s
